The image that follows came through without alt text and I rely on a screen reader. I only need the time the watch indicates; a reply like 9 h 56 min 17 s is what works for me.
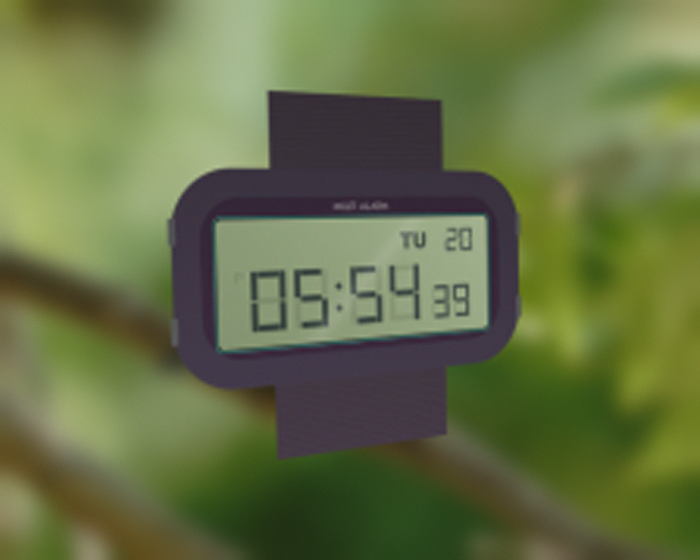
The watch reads 5 h 54 min 39 s
